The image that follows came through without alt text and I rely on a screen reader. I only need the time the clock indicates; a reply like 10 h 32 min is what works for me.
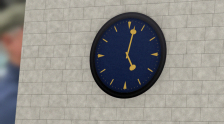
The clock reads 5 h 02 min
